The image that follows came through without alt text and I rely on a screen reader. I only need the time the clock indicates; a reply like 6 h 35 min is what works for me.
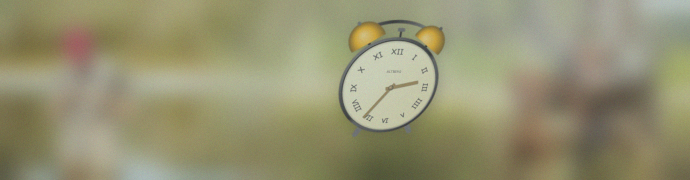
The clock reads 2 h 36 min
